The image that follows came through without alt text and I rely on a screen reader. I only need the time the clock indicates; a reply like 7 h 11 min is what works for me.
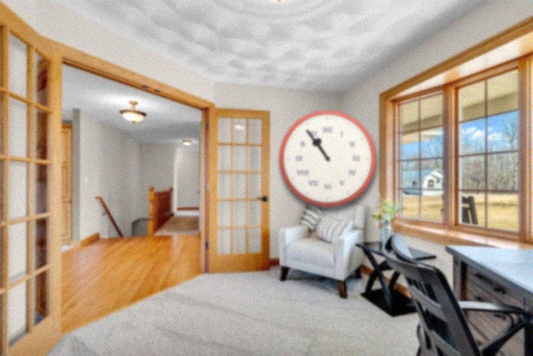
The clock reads 10 h 54 min
